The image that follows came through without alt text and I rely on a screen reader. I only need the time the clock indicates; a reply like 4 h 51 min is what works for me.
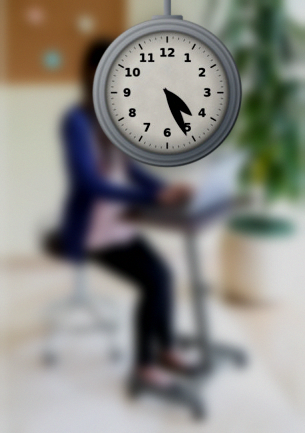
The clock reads 4 h 26 min
